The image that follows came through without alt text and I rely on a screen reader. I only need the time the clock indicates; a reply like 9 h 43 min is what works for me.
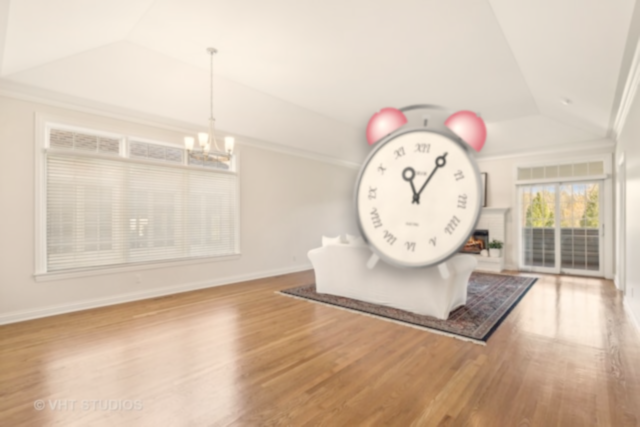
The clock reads 11 h 05 min
